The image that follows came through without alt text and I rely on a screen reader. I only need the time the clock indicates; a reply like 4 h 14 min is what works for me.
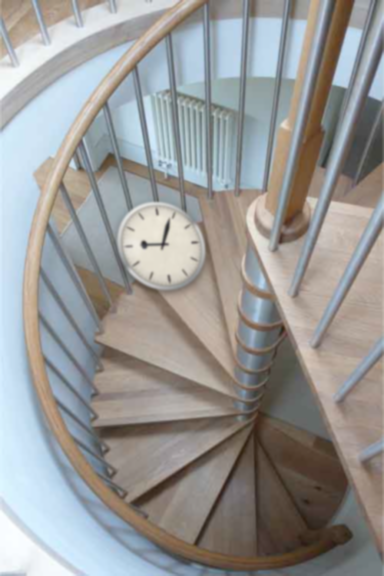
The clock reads 9 h 04 min
